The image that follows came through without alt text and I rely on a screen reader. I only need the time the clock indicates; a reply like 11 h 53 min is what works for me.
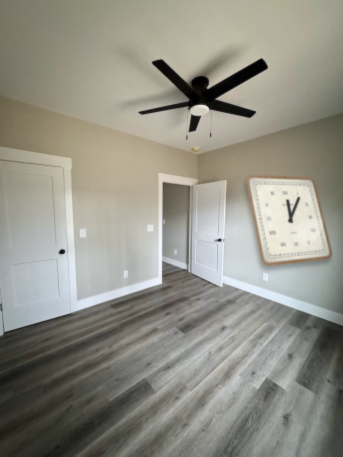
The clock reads 12 h 06 min
